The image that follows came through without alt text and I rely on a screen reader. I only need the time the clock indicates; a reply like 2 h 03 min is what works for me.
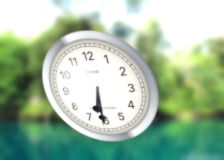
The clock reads 6 h 31 min
